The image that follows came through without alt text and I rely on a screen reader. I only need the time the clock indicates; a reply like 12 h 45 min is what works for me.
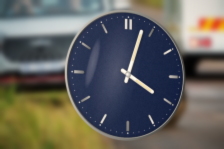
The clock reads 4 h 03 min
